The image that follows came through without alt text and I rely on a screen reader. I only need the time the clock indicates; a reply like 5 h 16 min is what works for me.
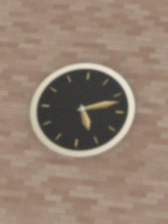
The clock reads 5 h 12 min
